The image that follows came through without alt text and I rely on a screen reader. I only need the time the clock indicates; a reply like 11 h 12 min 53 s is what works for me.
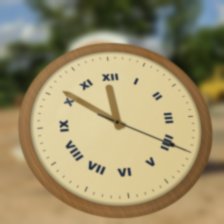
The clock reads 11 h 51 min 20 s
